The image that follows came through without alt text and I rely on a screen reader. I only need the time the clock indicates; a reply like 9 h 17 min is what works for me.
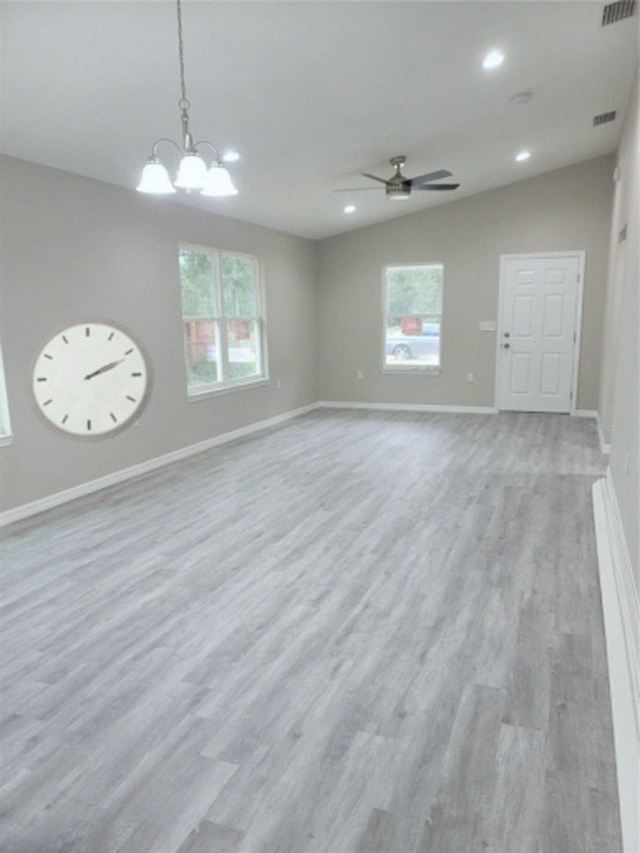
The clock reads 2 h 11 min
